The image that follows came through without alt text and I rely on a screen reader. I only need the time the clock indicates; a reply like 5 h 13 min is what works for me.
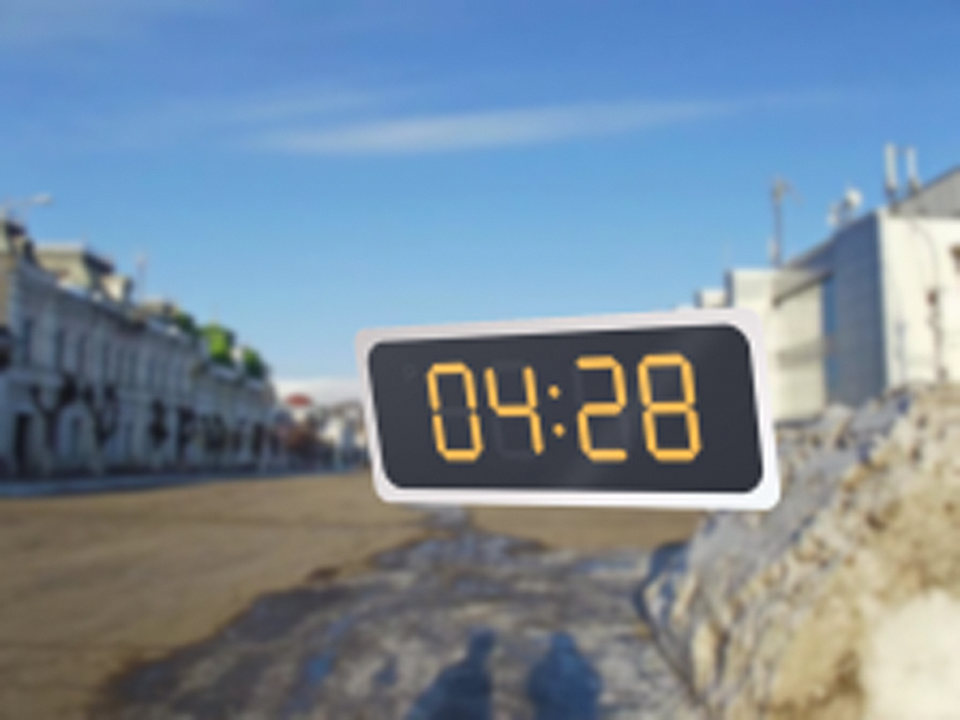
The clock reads 4 h 28 min
